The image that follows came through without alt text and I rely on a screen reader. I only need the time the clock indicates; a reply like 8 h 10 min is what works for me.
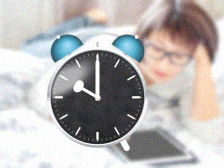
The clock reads 10 h 00 min
